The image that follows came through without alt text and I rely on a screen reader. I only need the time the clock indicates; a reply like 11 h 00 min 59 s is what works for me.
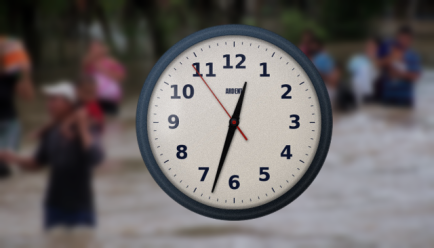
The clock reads 12 h 32 min 54 s
